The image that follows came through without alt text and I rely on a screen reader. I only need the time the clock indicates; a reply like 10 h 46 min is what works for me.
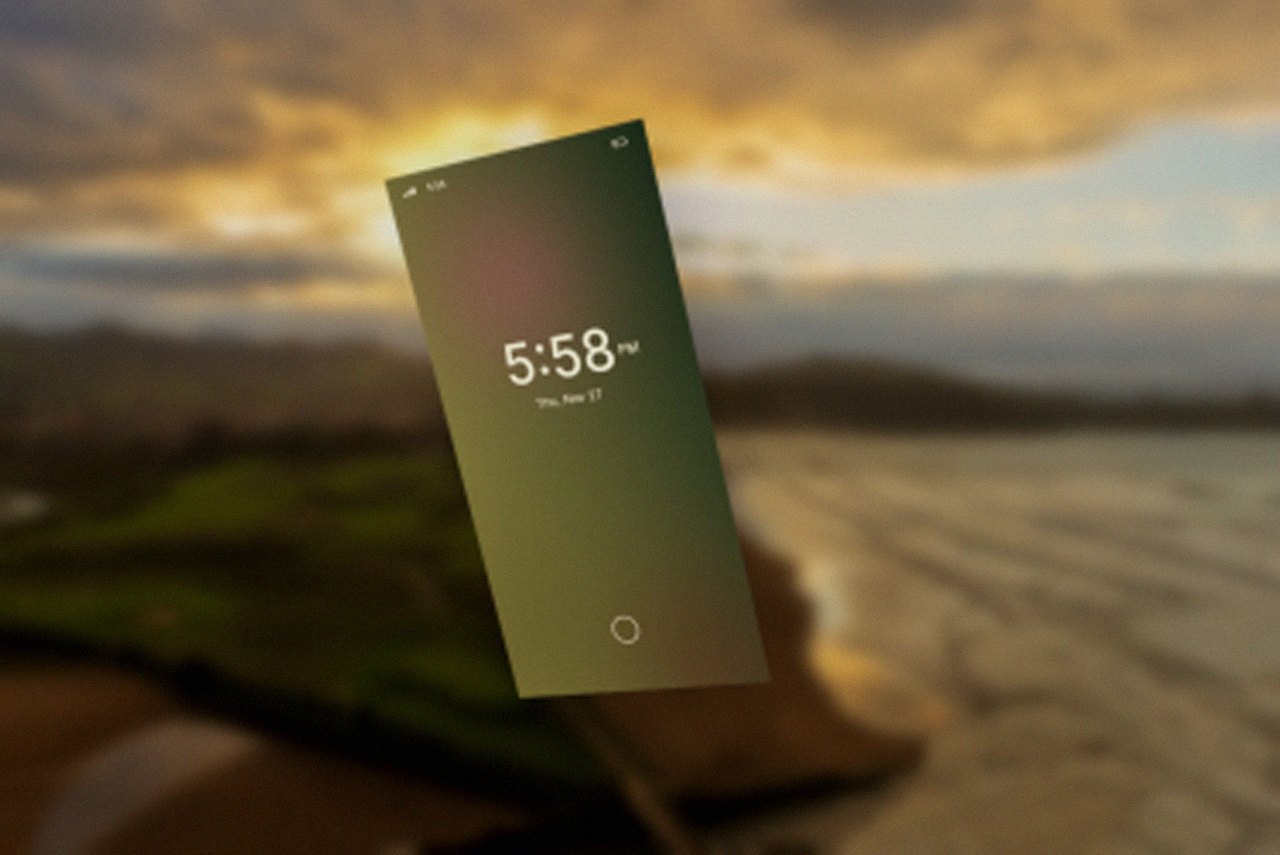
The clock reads 5 h 58 min
